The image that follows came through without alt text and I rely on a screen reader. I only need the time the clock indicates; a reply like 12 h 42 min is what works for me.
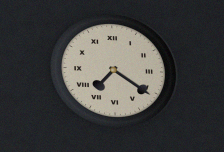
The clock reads 7 h 21 min
